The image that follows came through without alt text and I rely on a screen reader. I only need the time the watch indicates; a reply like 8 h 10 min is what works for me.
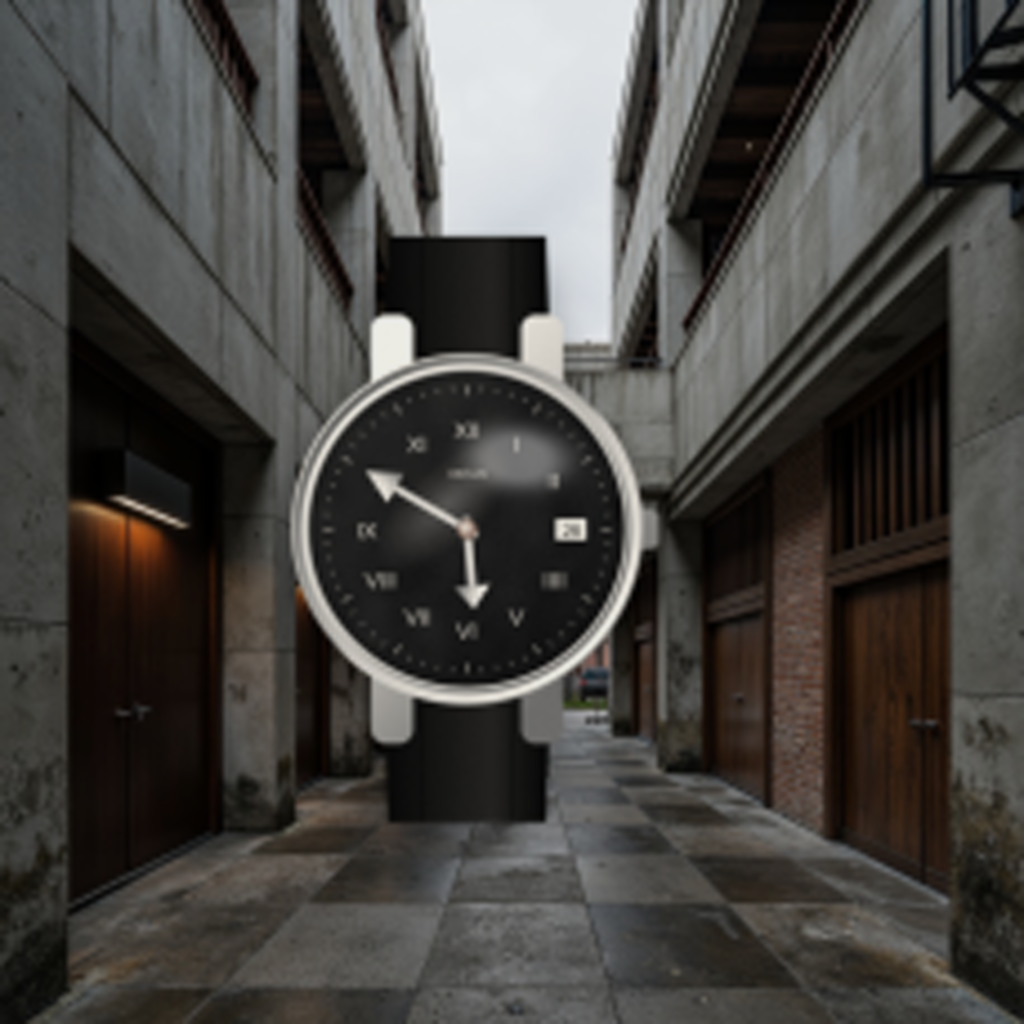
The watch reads 5 h 50 min
